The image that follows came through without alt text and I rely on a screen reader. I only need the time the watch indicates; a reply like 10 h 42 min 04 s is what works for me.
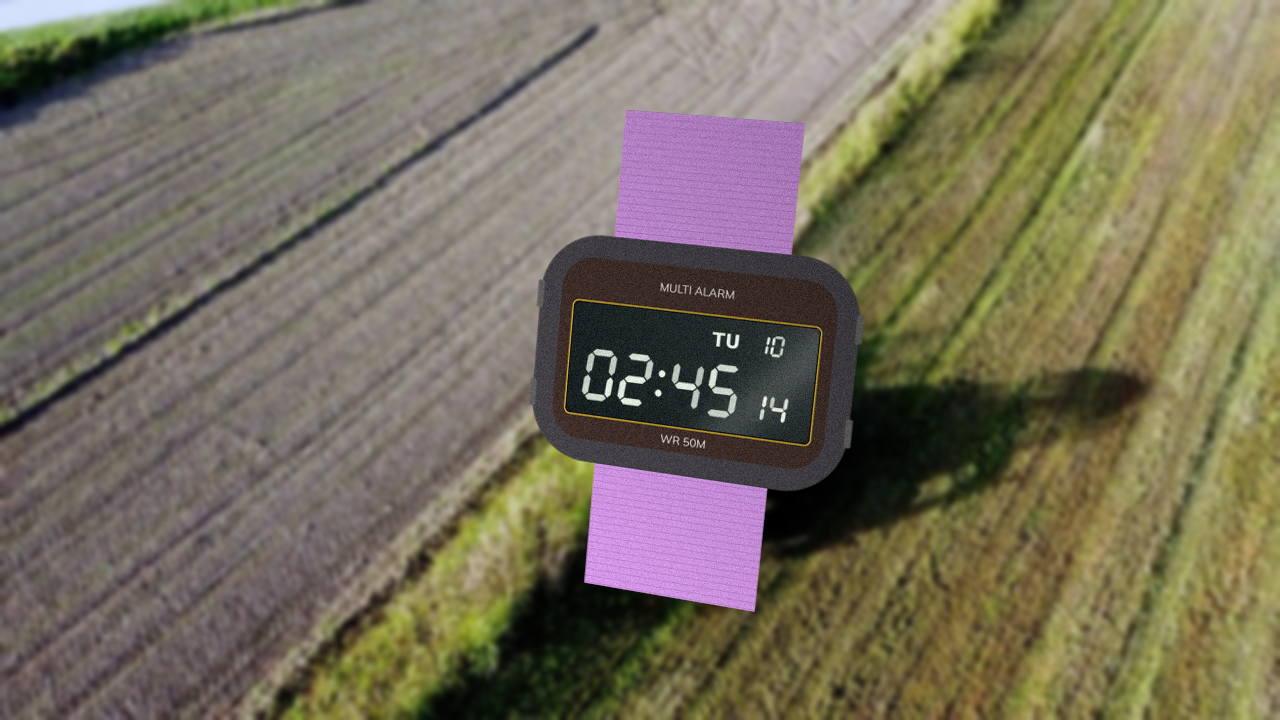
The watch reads 2 h 45 min 14 s
